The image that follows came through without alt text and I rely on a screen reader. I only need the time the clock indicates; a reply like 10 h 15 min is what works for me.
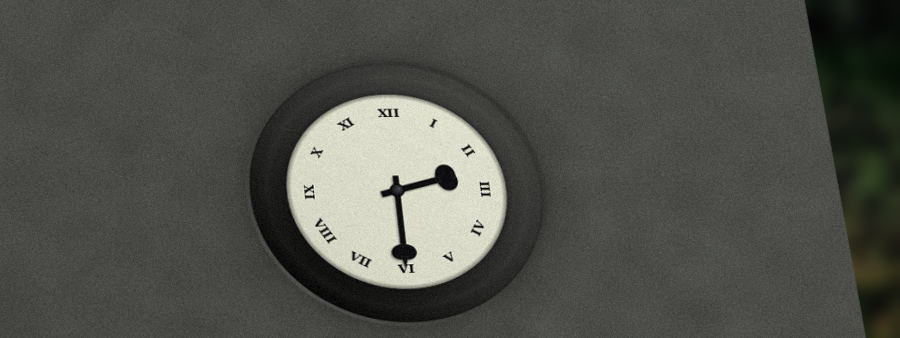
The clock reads 2 h 30 min
